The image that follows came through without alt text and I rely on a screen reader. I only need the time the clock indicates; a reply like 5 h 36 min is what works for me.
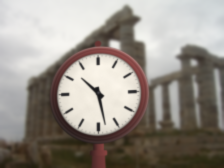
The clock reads 10 h 28 min
